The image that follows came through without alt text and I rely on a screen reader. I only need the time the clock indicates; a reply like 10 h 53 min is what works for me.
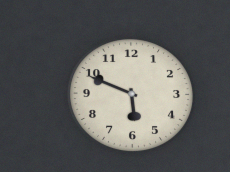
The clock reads 5 h 49 min
